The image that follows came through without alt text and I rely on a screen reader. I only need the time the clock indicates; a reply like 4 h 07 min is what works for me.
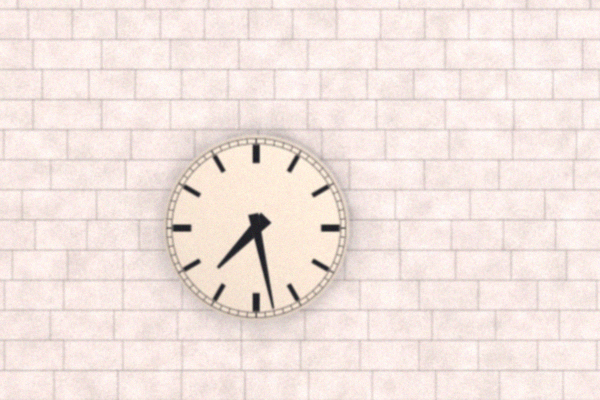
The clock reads 7 h 28 min
